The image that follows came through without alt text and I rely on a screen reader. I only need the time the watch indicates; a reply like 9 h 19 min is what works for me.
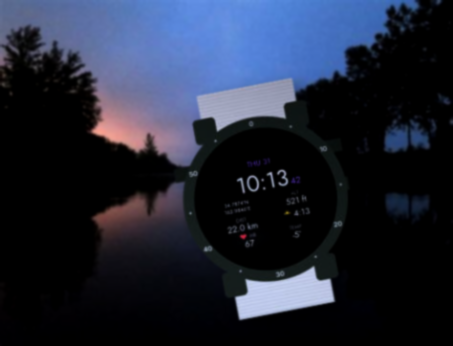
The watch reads 10 h 13 min
